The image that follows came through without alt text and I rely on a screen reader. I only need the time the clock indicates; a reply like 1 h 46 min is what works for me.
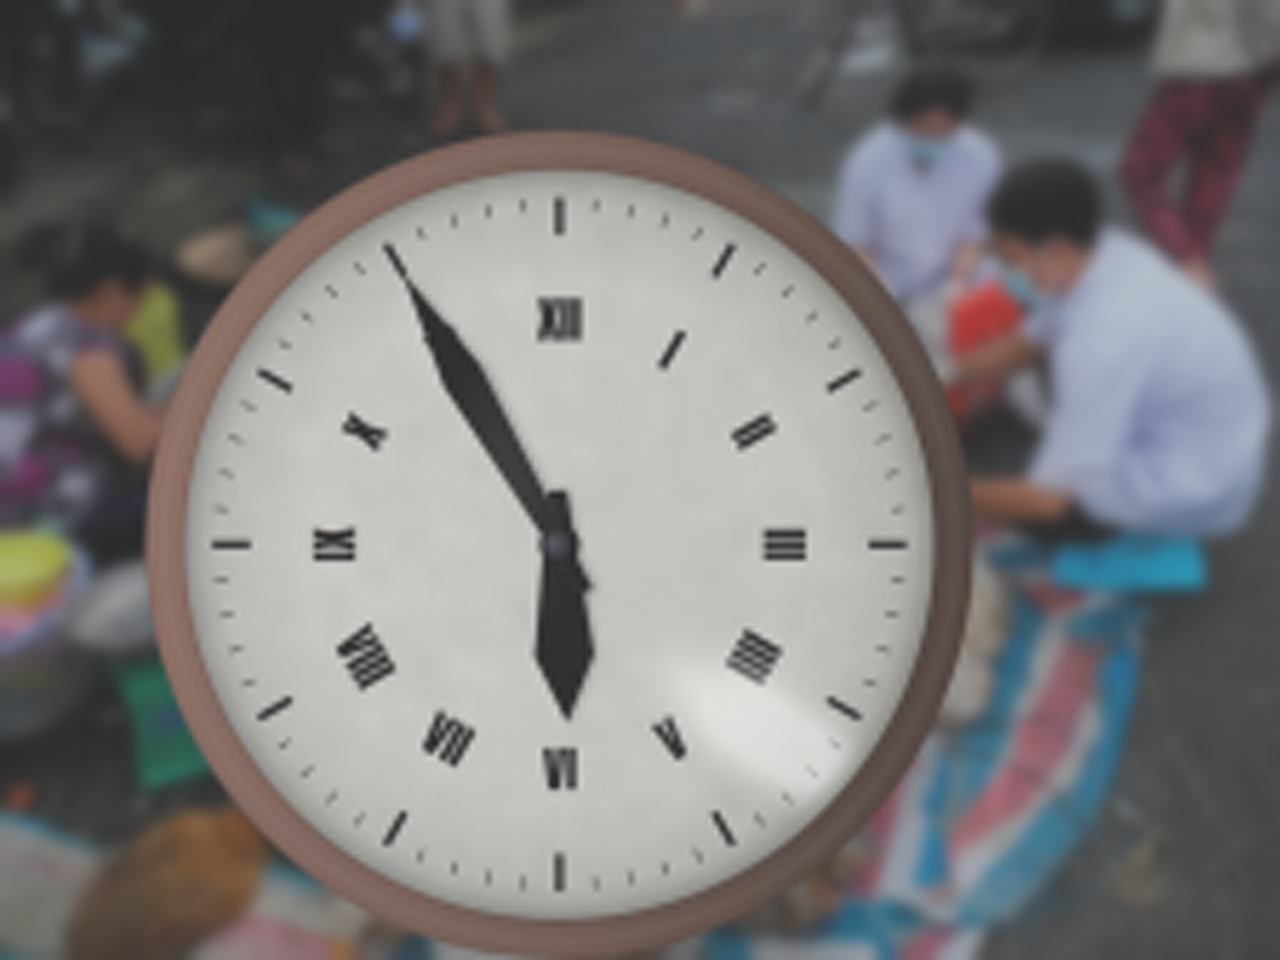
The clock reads 5 h 55 min
